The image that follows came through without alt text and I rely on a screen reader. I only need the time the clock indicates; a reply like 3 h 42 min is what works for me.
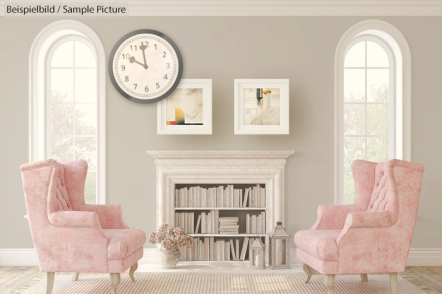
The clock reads 9 h 59 min
